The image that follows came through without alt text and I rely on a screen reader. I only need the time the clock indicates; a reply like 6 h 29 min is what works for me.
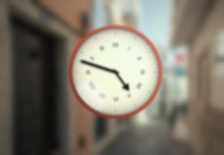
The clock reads 4 h 48 min
